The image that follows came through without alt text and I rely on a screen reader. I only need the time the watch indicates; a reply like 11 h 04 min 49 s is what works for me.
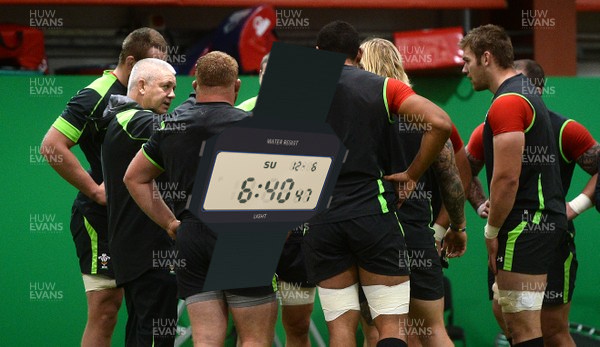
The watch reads 6 h 40 min 47 s
